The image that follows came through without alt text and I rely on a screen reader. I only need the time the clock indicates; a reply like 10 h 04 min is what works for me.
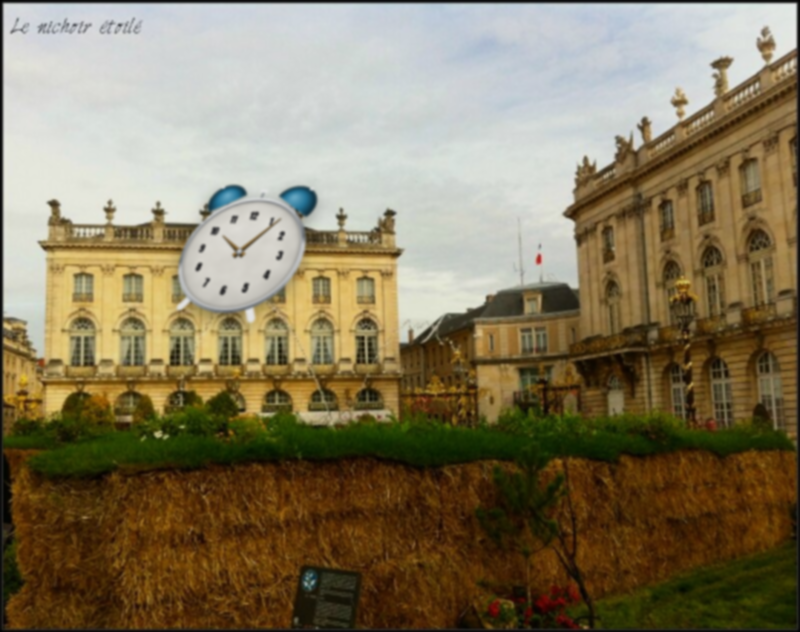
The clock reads 10 h 06 min
